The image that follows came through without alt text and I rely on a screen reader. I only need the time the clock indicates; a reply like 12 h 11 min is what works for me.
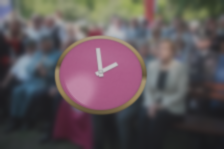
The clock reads 1 h 59 min
